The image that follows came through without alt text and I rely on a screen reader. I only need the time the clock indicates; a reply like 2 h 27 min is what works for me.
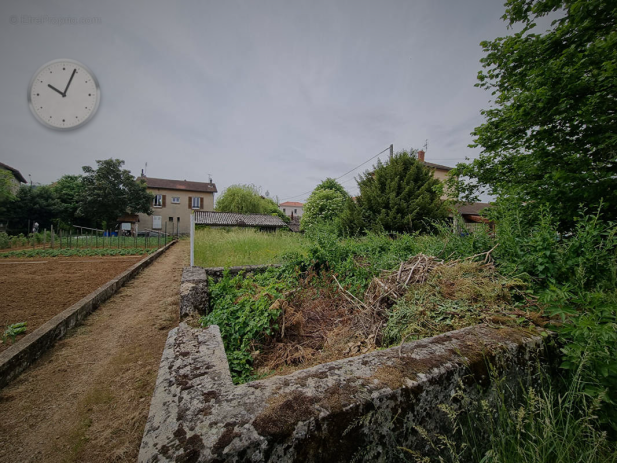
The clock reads 10 h 04 min
